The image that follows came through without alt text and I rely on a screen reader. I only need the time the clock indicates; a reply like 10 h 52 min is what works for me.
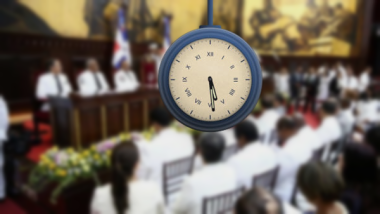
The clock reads 5 h 29 min
